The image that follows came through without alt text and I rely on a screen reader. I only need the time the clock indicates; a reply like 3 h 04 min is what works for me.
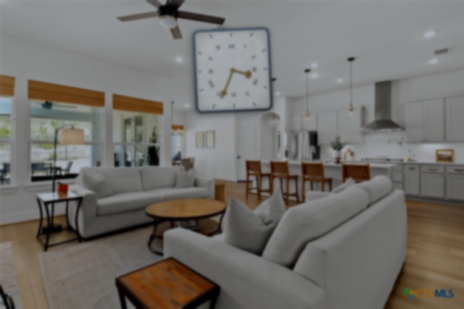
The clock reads 3 h 34 min
